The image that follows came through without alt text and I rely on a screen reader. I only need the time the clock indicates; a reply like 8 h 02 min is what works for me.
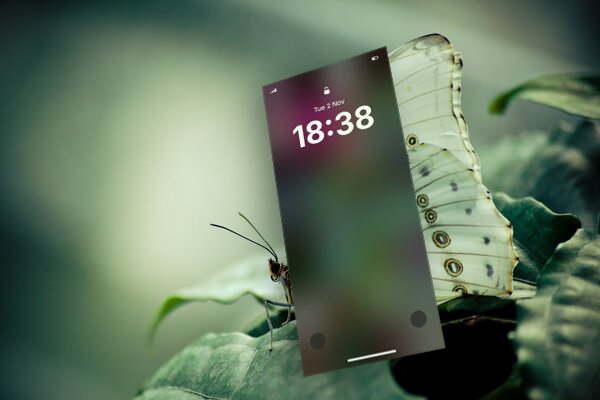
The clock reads 18 h 38 min
